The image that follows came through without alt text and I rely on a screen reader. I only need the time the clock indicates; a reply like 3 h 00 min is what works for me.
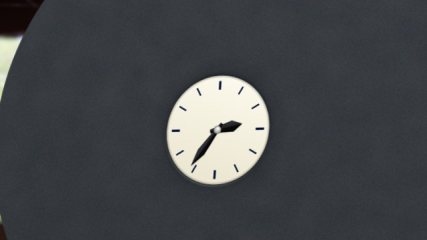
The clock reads 2 h 36 min
